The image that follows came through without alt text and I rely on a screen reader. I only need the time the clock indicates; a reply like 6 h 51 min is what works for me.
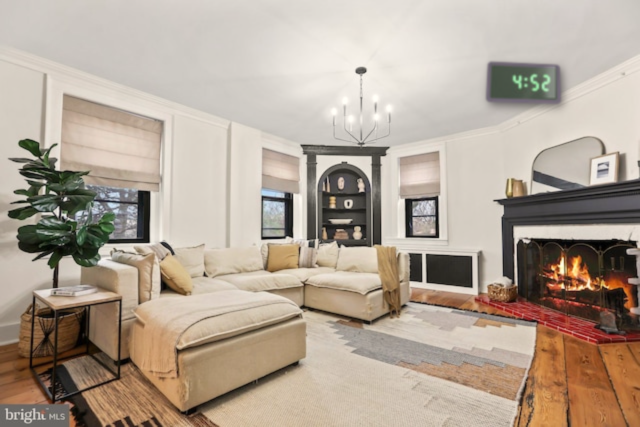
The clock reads 4 h 52 min
